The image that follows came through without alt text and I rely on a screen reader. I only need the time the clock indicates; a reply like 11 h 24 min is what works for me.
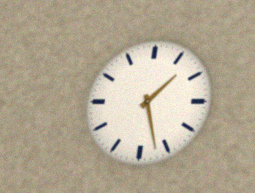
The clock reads 1 h 27 min
